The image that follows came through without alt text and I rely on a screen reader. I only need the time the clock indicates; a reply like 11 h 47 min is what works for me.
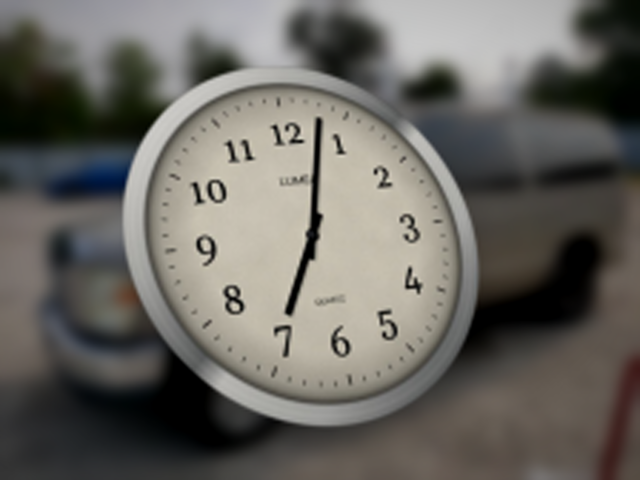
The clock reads 7 h 03 min
